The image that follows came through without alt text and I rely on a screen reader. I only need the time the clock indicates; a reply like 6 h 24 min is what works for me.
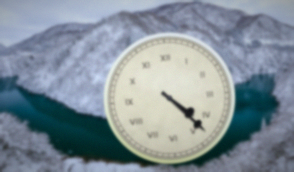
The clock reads 4 h 23 min
